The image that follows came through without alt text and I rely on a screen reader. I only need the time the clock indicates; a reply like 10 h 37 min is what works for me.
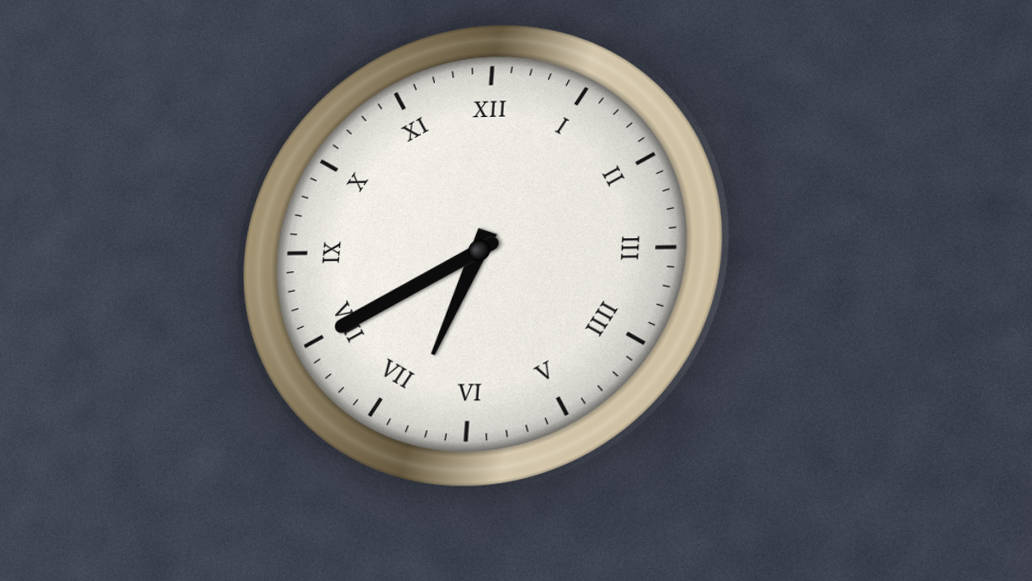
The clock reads 6 h 40 min
